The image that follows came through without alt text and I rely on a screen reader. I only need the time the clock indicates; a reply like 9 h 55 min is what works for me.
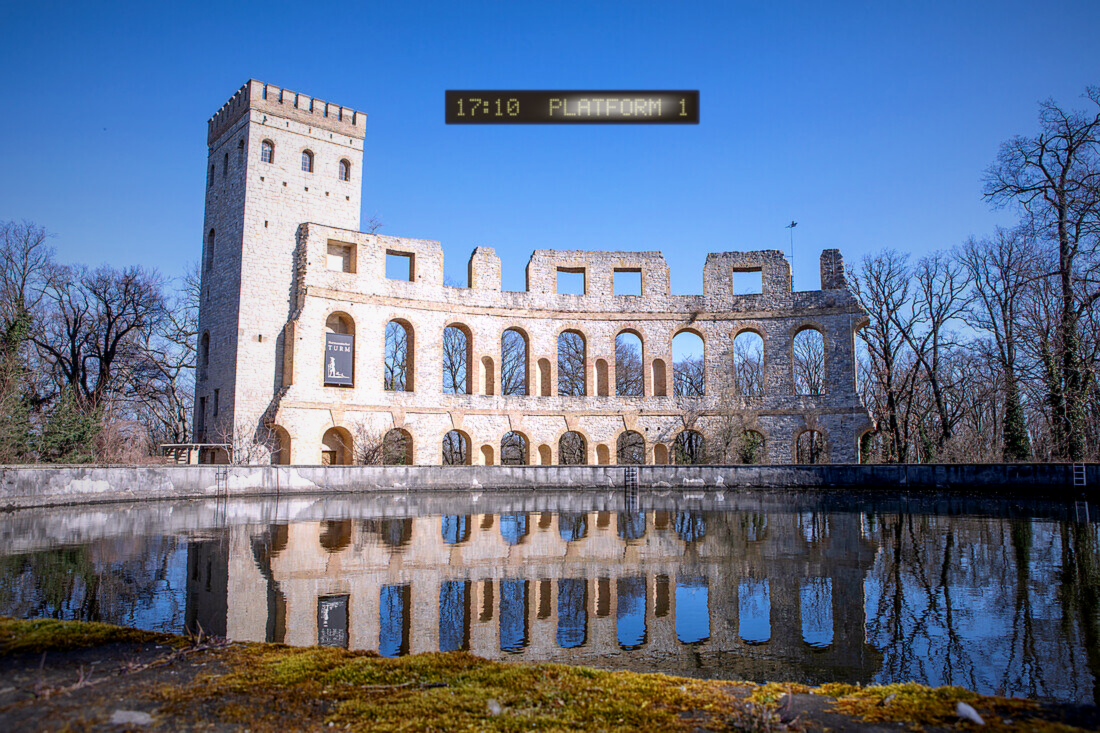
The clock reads 17 h 10 min
